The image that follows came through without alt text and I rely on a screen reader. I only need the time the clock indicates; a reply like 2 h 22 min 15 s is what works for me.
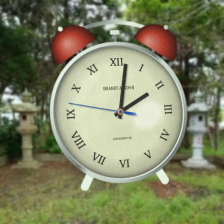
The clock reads 2 h 01 min 47 s
